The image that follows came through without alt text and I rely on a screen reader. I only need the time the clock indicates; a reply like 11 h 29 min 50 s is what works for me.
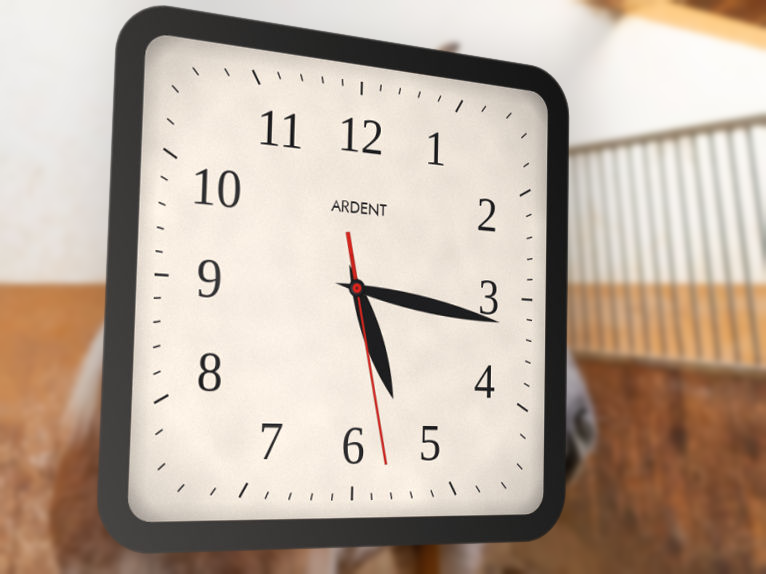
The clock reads 5 h 16 min 28 s
